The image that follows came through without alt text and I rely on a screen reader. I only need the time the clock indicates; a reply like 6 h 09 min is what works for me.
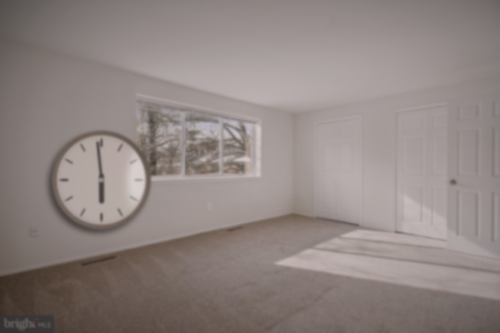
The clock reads 5 h 59 min
